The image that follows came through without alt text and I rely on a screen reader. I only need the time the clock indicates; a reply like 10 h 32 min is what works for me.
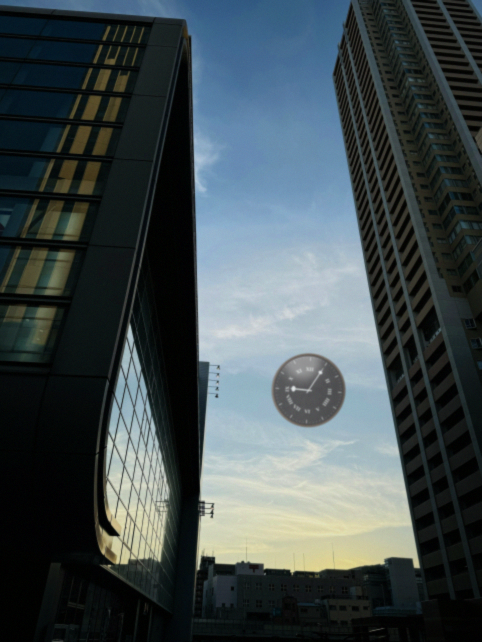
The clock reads 9 h 05 min
